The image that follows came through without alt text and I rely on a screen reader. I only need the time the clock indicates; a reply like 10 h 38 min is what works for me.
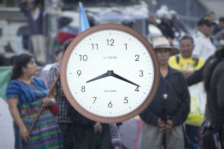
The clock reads 8 h 19 min
